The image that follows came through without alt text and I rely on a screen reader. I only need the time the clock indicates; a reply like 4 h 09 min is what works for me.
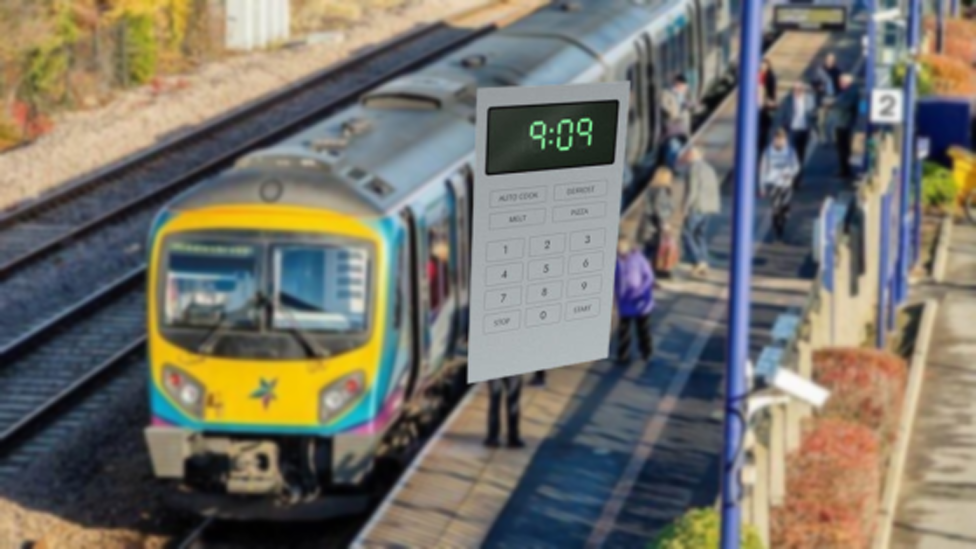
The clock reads 9 h 09 min
